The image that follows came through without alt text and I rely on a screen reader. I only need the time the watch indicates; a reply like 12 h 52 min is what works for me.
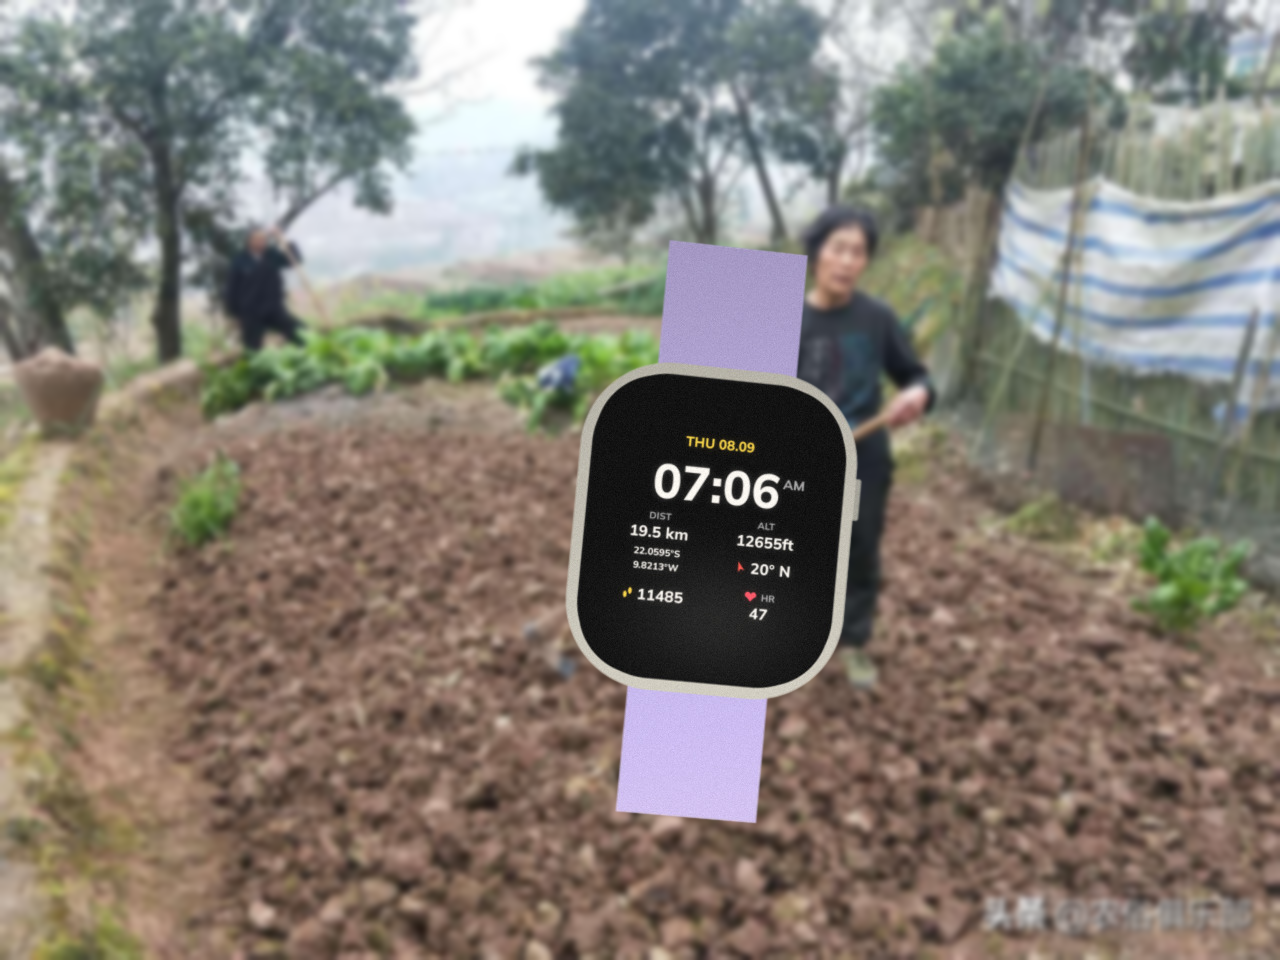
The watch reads 7 h 06 min
